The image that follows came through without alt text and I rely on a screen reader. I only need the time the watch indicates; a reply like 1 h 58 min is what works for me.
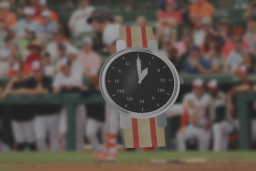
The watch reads 1 h 00 min
